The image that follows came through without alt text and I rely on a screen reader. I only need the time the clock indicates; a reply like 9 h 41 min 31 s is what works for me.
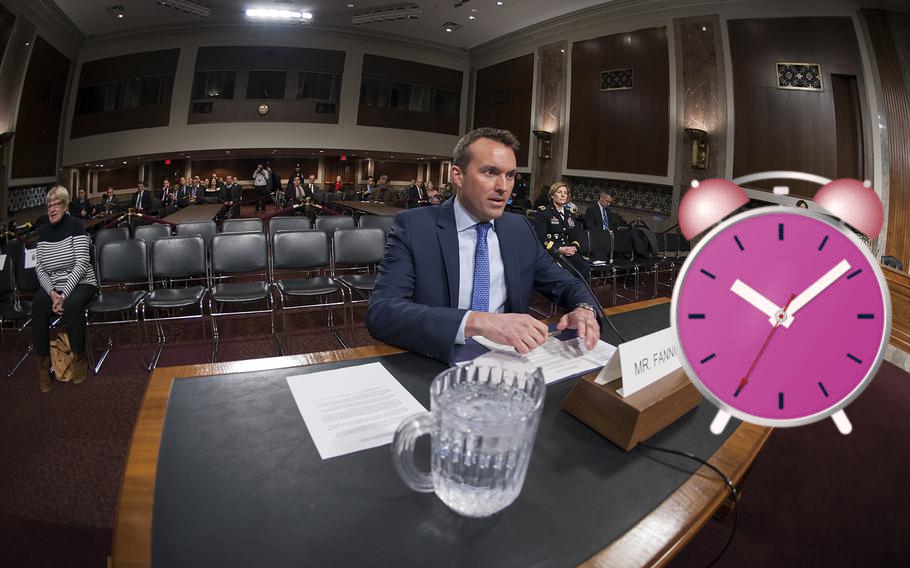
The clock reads 10 h 08 min 35 s
